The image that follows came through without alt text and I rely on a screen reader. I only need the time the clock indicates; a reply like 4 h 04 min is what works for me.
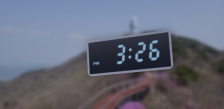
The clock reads 3 h 26 min
